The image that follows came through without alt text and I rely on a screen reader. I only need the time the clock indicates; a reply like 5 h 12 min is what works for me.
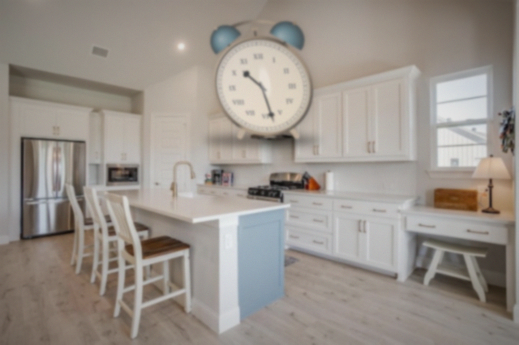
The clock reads 10 h 28 min
